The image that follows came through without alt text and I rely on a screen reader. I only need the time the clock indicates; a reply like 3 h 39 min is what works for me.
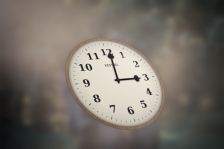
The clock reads 3 h 01 min
